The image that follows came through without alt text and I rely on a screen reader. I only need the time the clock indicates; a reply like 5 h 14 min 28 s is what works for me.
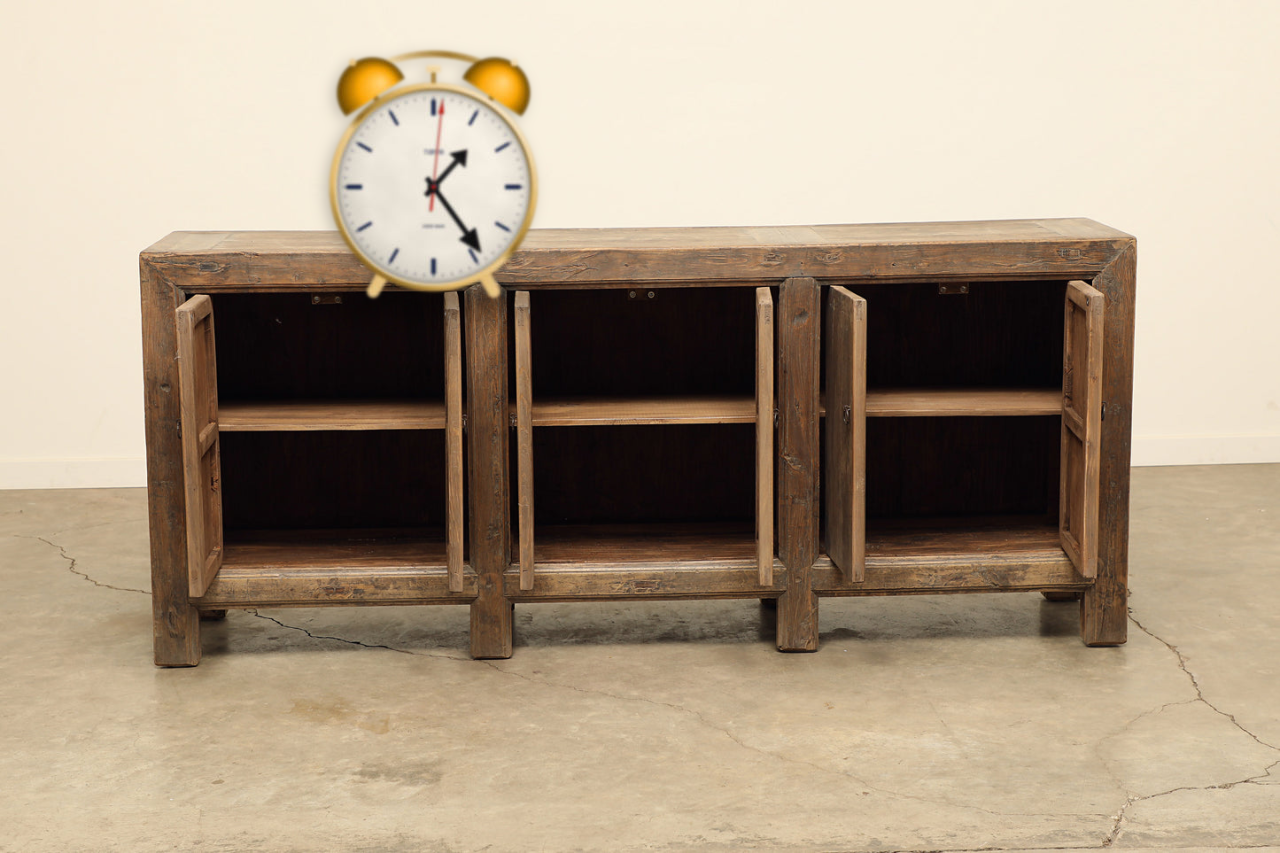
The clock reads 1 h 24 min 01 s
